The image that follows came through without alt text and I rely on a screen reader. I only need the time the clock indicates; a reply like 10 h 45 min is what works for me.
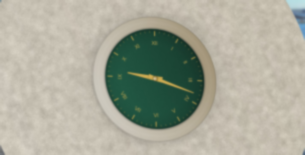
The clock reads 9 h 18 min
